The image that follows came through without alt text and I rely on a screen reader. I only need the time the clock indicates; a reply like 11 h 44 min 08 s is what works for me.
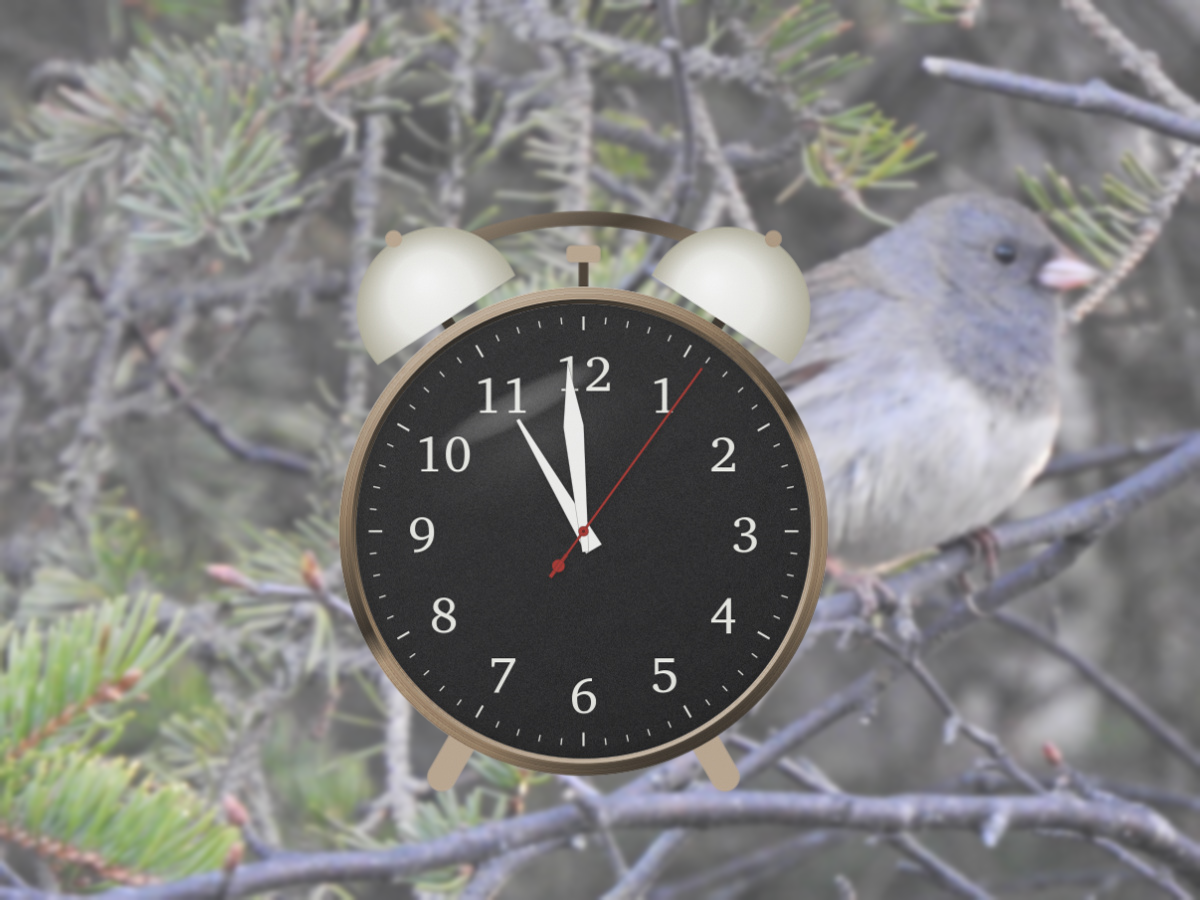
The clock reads 10 h 59 min 06 s
